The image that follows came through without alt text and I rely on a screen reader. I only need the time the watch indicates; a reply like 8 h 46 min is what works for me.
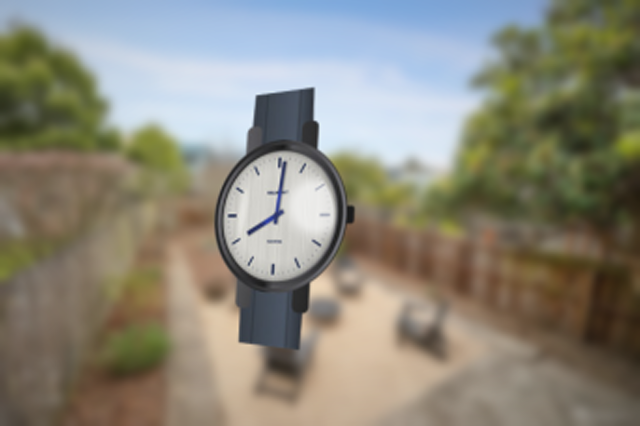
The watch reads 8 h 01 min
